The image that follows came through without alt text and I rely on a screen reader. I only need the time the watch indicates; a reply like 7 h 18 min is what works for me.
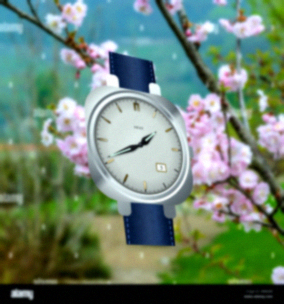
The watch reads 1 h 41 min
